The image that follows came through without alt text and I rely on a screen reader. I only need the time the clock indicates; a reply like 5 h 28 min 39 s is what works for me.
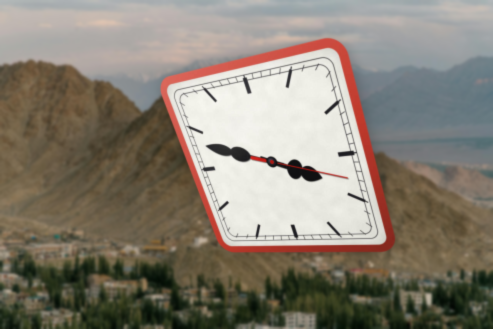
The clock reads 3 h 48 min 18 s
